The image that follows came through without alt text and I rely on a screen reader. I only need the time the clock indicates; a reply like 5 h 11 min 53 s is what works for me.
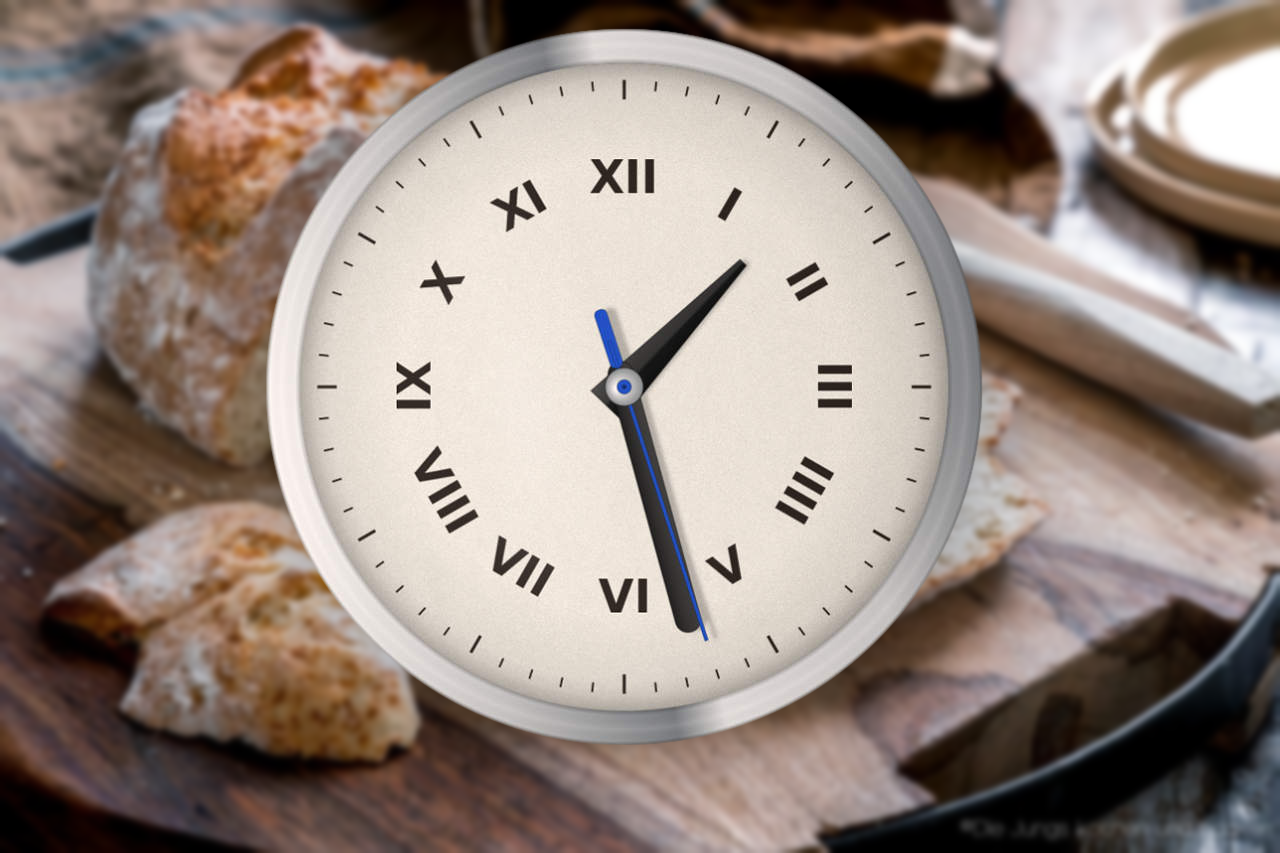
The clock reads 1 h 27 min 27 s
